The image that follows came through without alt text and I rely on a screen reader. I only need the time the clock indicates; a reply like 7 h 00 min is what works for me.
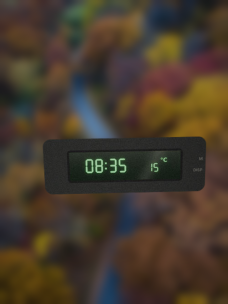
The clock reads 8 h 35 min
